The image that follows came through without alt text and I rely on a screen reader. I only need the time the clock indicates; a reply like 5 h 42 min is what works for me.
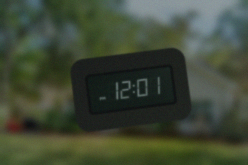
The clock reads 12 h 01 min
